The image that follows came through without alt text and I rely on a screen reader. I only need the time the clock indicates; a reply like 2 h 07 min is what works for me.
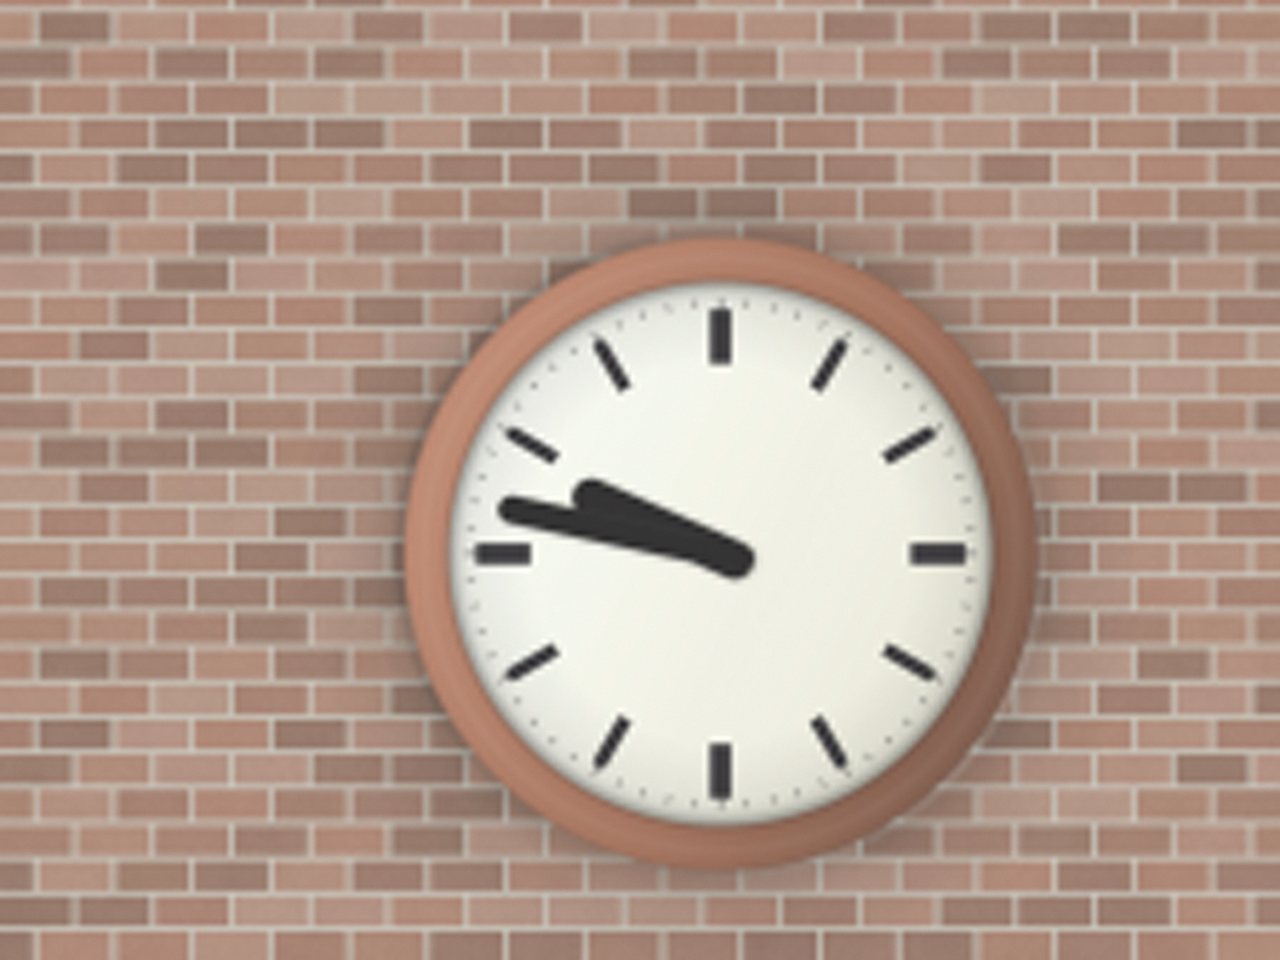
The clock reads 9 h 47 min
